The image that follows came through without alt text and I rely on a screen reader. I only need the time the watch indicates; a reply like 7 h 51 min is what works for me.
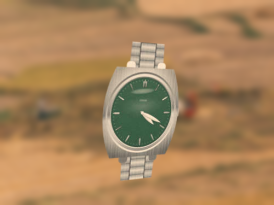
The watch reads 4 h 19 min
